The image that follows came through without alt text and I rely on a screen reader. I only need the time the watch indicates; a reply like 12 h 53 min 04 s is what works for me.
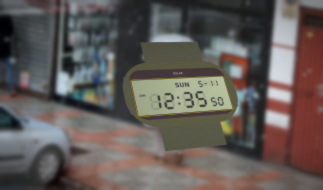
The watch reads 12 h 35 min 50 s
